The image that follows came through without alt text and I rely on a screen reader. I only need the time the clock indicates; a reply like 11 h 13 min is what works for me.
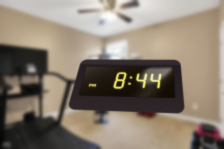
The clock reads 8 h 44 min
